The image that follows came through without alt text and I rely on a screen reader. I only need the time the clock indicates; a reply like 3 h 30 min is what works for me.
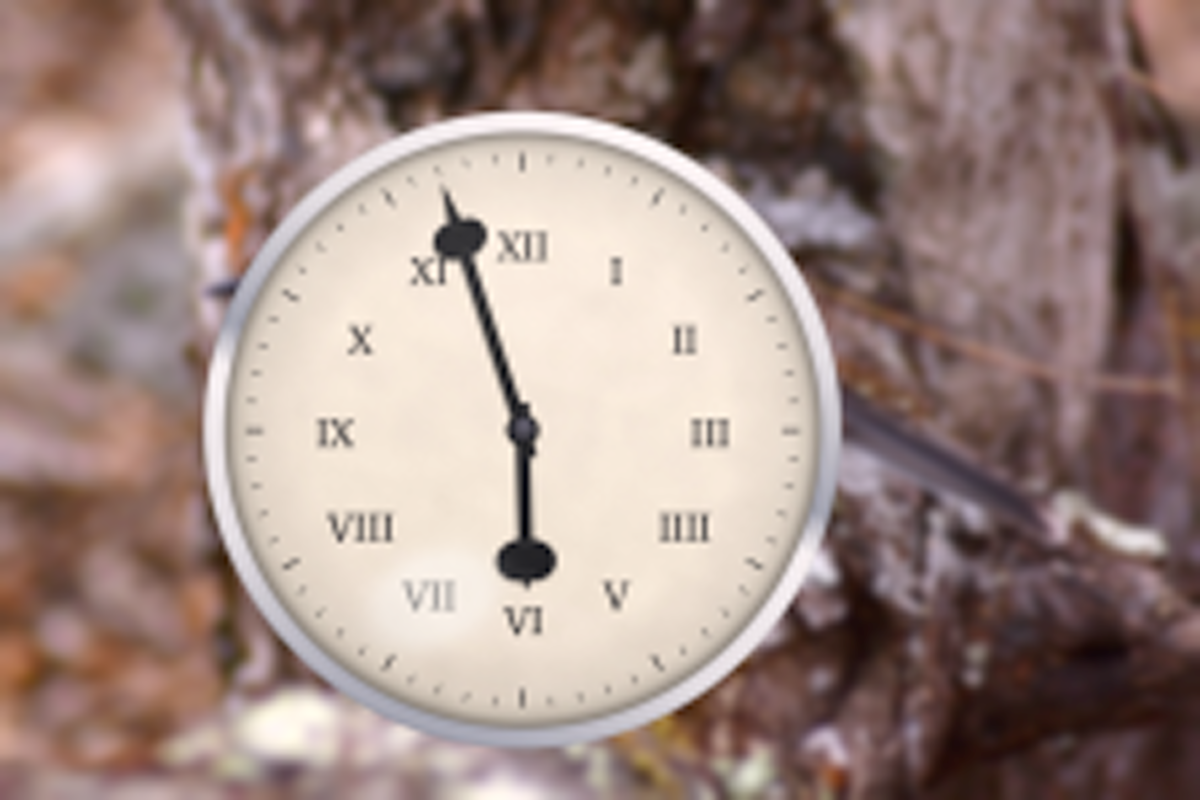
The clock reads 5 h 57 min
